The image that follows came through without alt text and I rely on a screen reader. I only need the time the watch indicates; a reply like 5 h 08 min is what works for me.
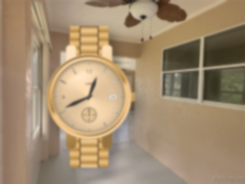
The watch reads 12 h 41 min
